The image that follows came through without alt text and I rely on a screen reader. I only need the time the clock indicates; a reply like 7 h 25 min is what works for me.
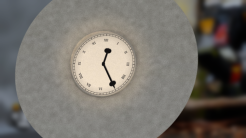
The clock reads 12 h 25 min
